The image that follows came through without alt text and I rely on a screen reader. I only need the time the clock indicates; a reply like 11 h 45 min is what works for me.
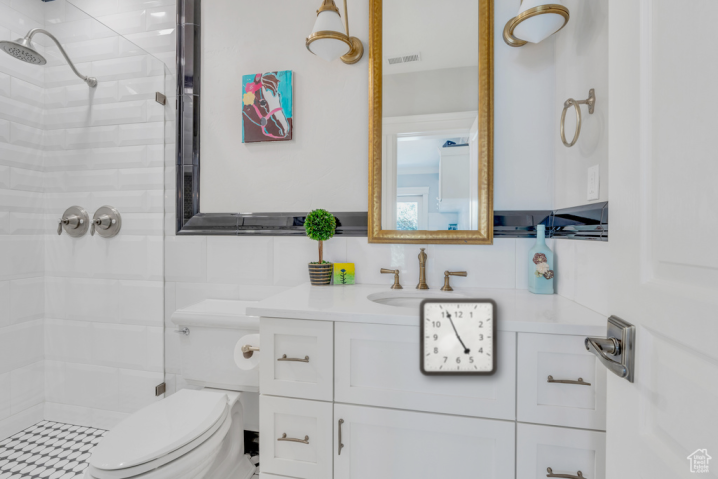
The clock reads 4 h 56 min
